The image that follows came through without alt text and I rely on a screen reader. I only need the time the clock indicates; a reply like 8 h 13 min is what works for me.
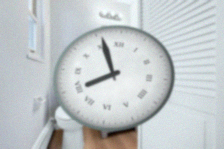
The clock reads 7 h 56 min
